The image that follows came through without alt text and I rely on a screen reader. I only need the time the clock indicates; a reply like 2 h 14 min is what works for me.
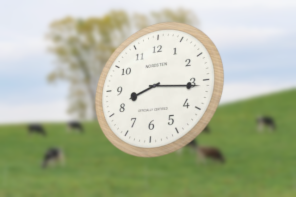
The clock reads 8 h 16 min
